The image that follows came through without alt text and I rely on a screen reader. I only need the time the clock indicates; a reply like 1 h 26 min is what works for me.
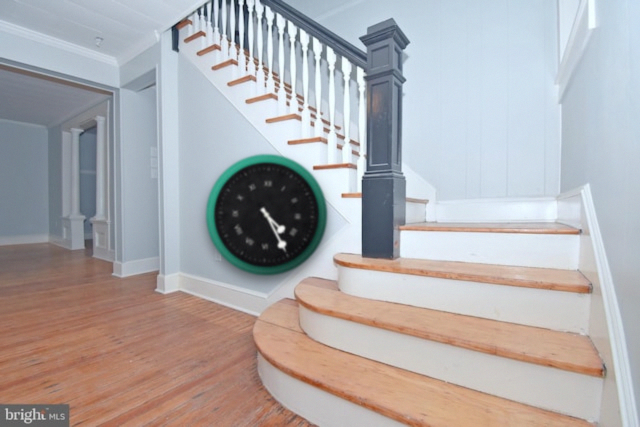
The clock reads 4 h 25 min
